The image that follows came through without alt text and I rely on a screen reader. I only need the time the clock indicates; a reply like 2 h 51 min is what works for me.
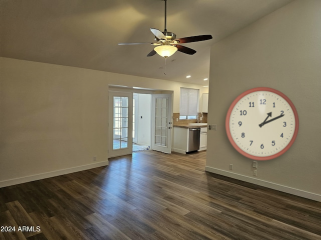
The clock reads 1 h 11 min
